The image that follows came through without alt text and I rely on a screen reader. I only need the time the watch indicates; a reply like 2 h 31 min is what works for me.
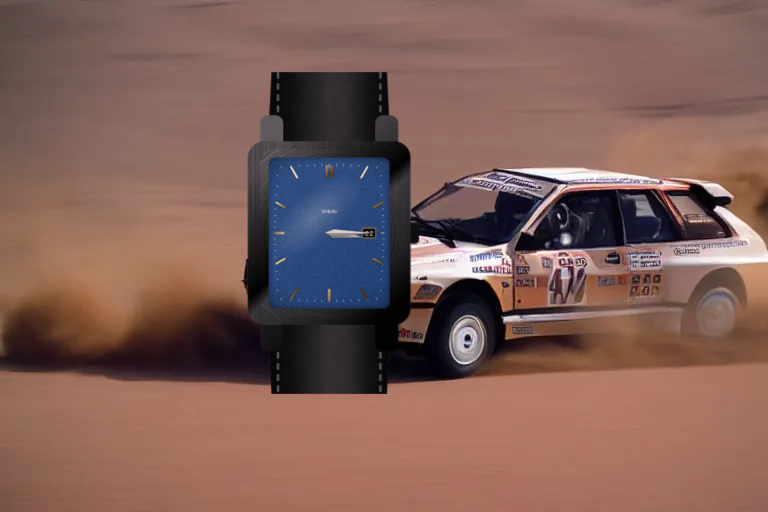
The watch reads 3 h 15 min
